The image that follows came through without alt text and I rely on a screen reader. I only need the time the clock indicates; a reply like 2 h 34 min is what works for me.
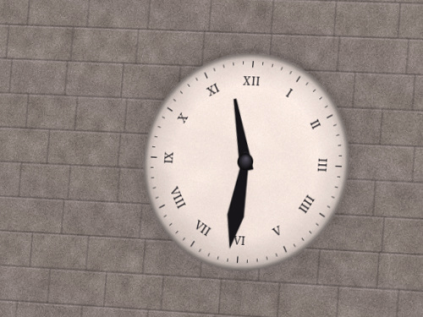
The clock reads 11 h 31 min
